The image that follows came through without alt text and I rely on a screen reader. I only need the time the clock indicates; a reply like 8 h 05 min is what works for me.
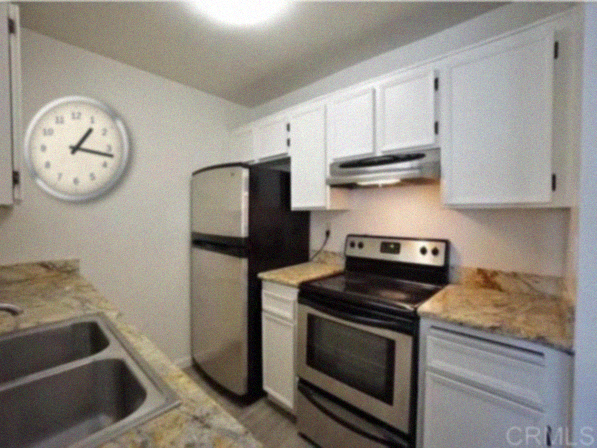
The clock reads 1 h 17 min
